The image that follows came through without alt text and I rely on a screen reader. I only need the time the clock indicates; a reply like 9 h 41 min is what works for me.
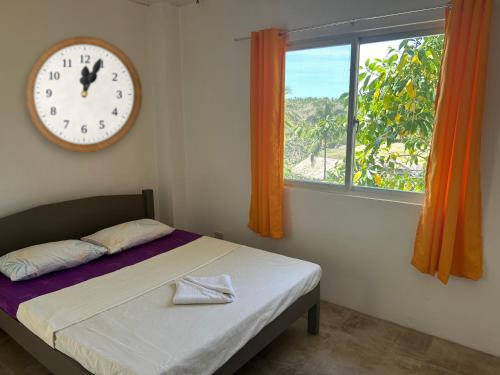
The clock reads 12 h 04 min
